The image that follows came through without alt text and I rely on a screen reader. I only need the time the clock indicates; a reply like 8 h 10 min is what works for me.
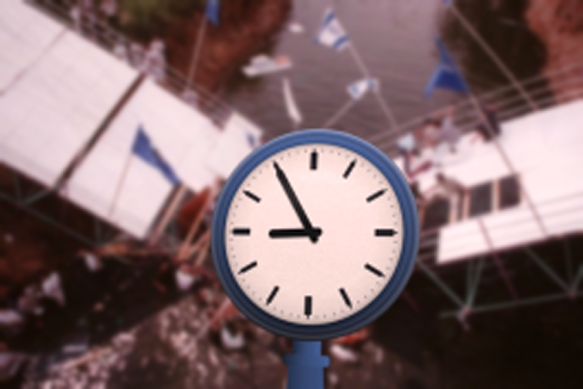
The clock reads 8 h 55 min
